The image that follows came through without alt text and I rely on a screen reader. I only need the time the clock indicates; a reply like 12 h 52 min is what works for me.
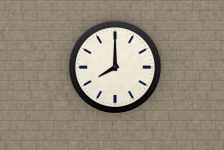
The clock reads 8 h 00 min
